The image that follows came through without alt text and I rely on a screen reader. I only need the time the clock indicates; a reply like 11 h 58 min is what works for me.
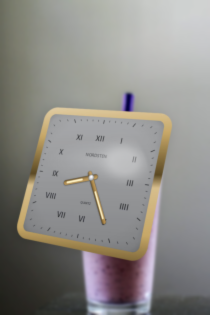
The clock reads 8 h 25 min
